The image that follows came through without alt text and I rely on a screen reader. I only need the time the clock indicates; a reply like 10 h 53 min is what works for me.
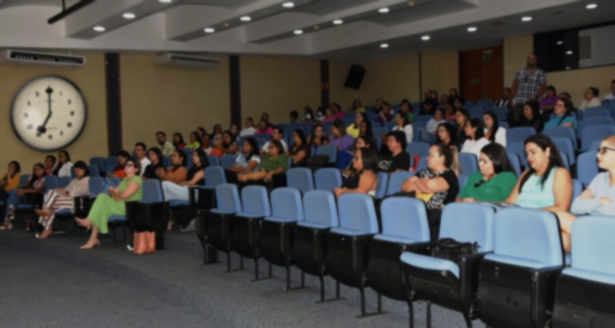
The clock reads 7 h 00 min
